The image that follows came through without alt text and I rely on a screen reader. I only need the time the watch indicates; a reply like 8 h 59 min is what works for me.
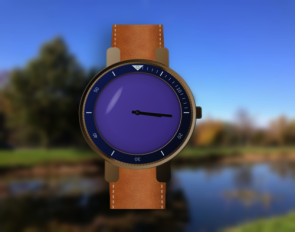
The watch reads 3 h 16 min
